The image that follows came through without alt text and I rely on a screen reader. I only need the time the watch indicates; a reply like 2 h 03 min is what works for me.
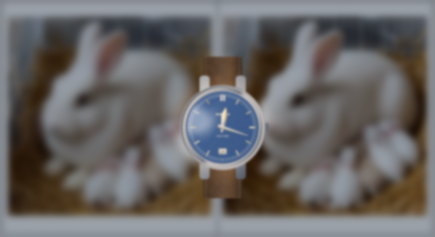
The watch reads 12 h 18 min
